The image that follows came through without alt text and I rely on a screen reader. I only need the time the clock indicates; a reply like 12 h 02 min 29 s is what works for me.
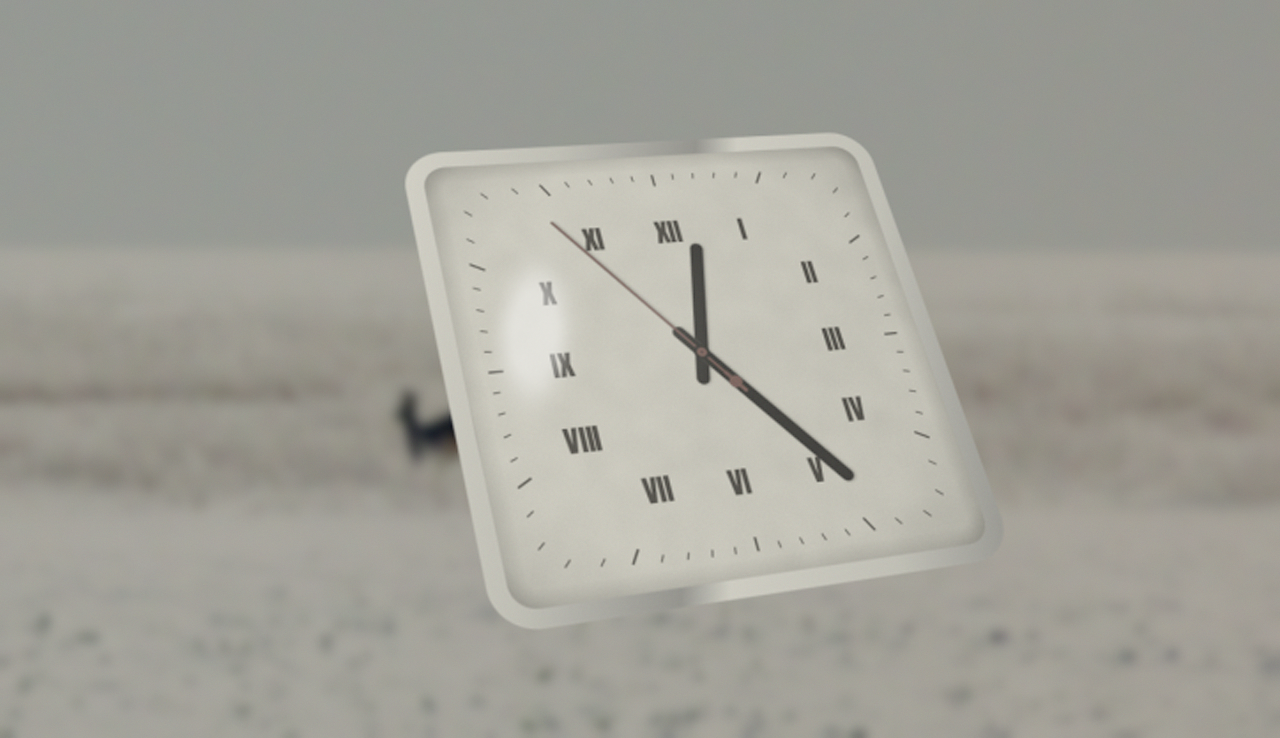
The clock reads 12 h 23 min 54 s
